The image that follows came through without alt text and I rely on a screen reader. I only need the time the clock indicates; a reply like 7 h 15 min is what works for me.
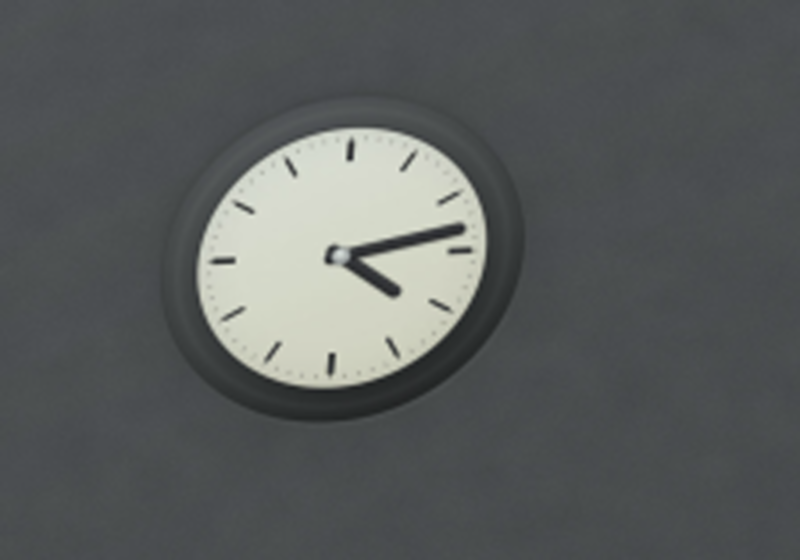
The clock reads 4 h 13 min
